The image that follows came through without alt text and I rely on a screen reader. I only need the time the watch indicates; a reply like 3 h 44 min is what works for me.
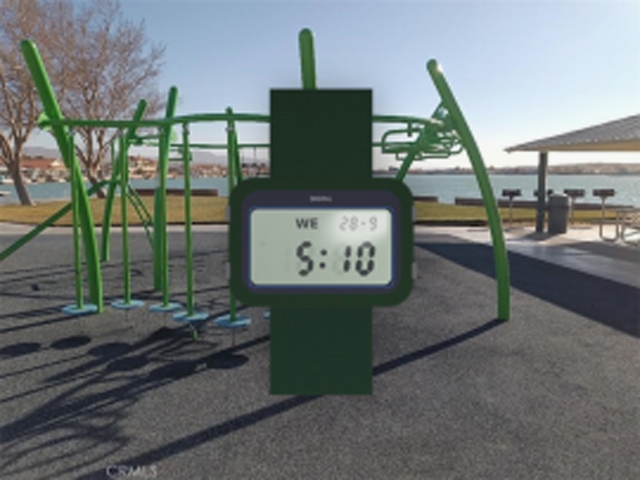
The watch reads 5 h 10 min
